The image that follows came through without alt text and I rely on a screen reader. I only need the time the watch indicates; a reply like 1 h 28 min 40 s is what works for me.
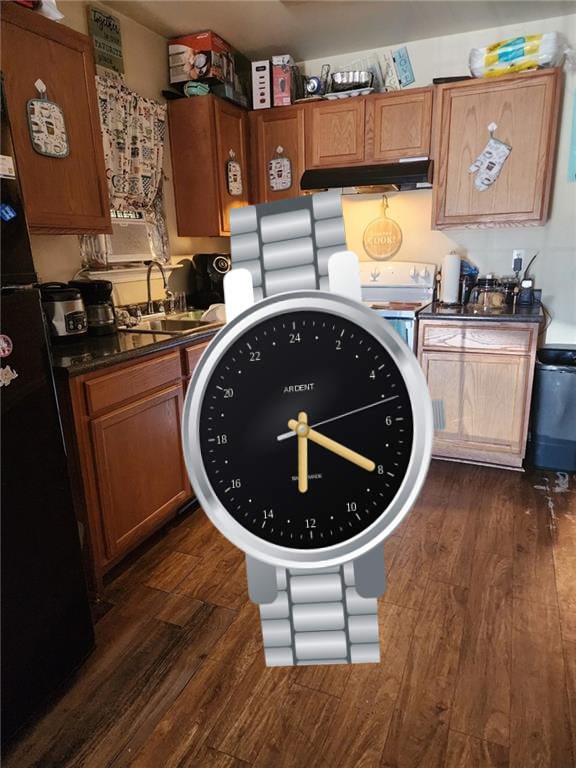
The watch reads 12 h 20 min 13 s
